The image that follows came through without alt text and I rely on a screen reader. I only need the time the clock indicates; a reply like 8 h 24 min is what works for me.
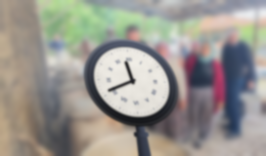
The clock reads 11 h 41 min
